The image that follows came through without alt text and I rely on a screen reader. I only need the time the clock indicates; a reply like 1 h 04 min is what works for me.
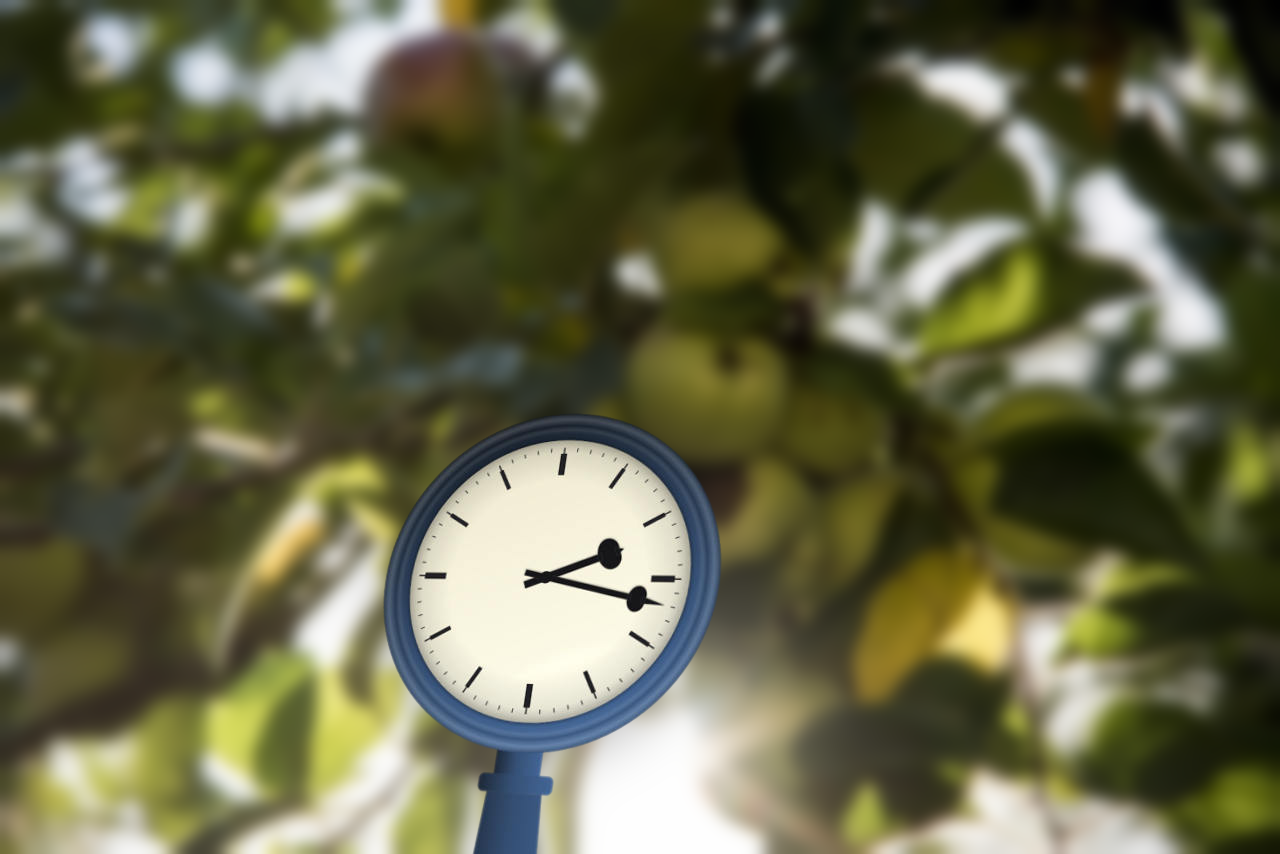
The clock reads 2 h 17 min
